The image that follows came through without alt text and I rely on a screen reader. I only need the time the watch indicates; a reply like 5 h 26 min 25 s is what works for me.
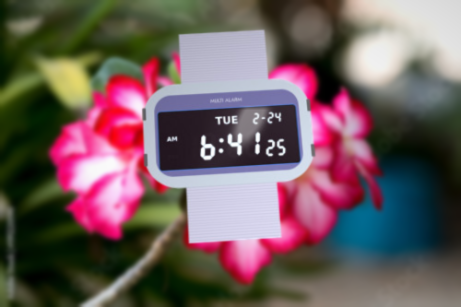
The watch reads 6 h 41 min 25 s
